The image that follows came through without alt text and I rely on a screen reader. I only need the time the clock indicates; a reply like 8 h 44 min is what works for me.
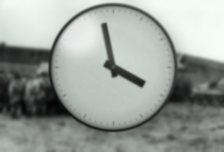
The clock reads 3 h 58 min
